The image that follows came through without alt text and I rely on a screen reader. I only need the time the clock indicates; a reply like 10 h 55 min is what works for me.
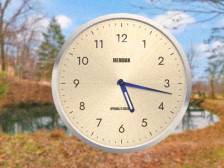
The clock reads 5 h 17 min
